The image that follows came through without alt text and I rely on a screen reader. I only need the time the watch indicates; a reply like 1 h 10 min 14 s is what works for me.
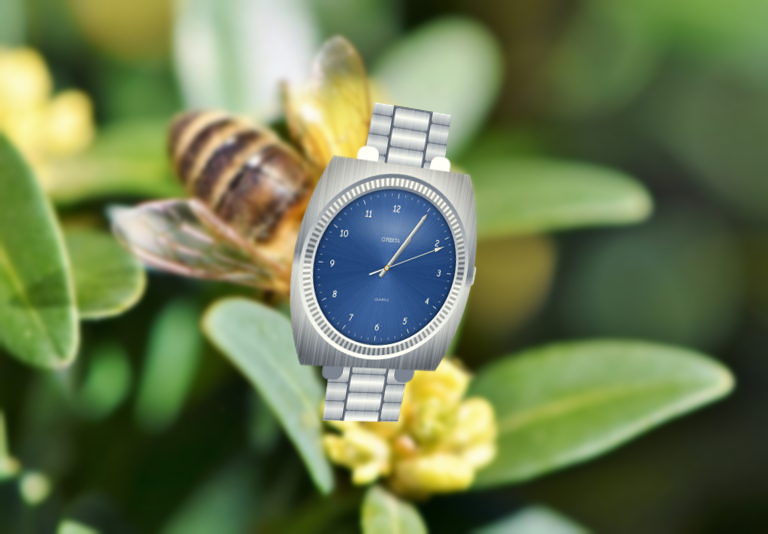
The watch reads 1 h 05 min 11 s
